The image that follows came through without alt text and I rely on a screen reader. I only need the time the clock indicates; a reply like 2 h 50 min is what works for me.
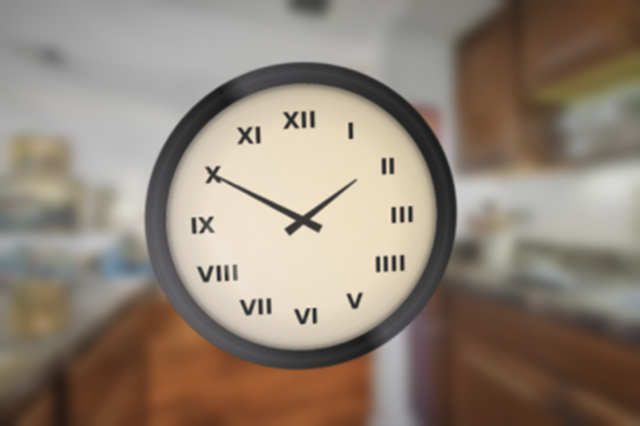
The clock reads 1 h 50 min
